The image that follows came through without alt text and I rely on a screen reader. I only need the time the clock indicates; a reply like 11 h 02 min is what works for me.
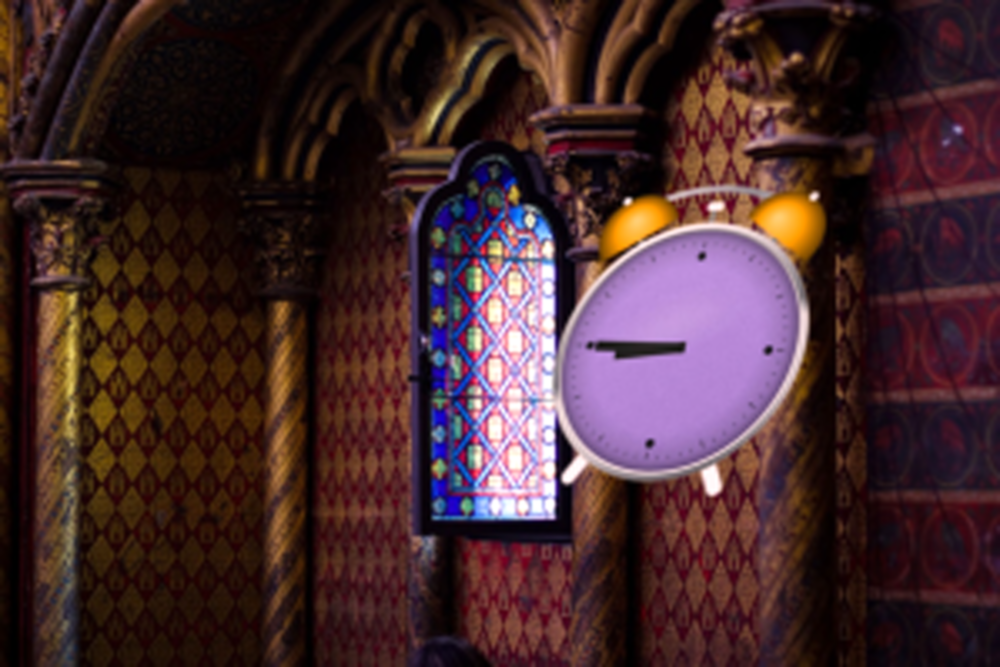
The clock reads 8 h 45 min
